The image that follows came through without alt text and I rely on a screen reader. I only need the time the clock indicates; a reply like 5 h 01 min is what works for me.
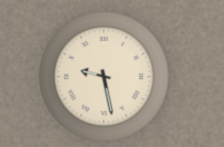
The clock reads 9 h 28 min
